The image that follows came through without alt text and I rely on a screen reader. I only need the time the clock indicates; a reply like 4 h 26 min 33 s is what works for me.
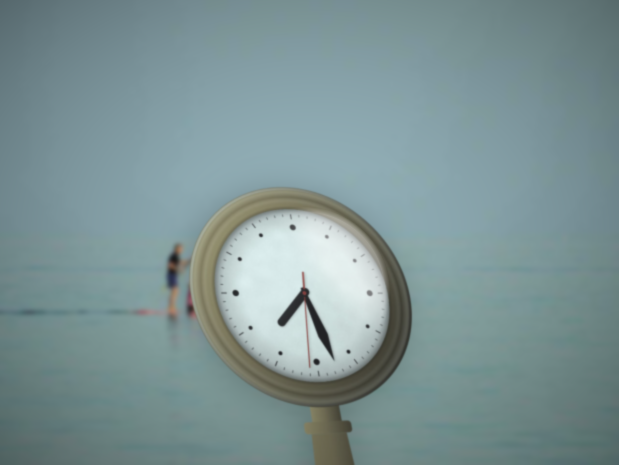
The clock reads 7 h 27 min 31 s
